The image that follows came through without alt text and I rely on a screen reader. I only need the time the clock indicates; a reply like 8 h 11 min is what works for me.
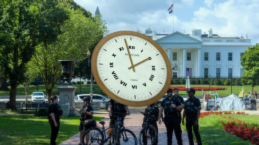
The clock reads 1 h 58 min
